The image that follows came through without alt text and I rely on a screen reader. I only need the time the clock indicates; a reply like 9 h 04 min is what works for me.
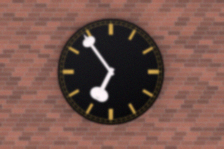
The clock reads 6 h 54 min
